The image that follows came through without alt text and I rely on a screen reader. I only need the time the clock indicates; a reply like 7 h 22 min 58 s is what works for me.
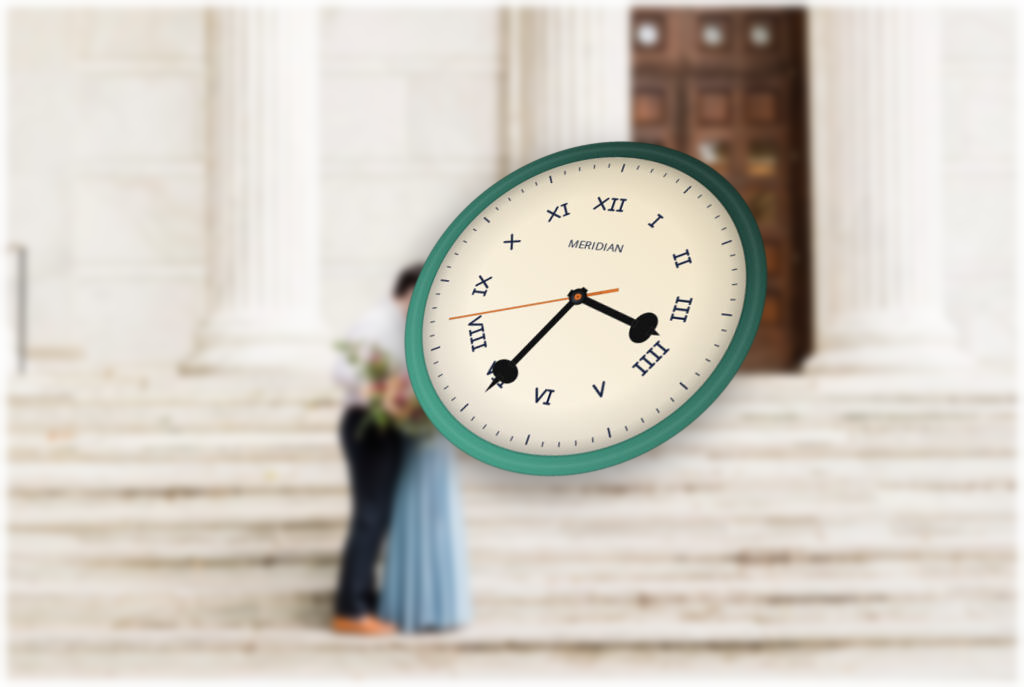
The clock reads 3 h 34 min 42 s
